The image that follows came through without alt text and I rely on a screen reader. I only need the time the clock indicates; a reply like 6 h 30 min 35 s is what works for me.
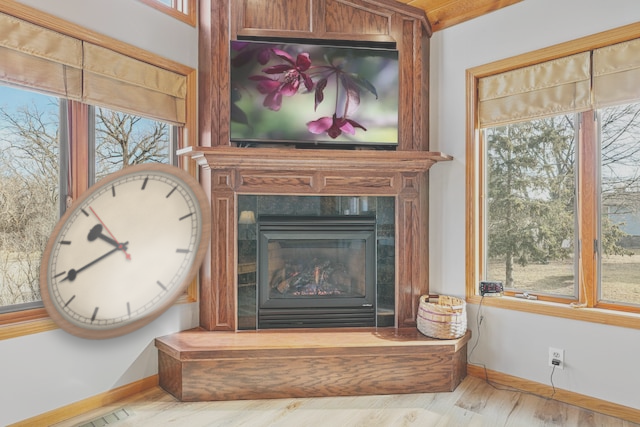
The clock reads 9 h 38 min 51 s
